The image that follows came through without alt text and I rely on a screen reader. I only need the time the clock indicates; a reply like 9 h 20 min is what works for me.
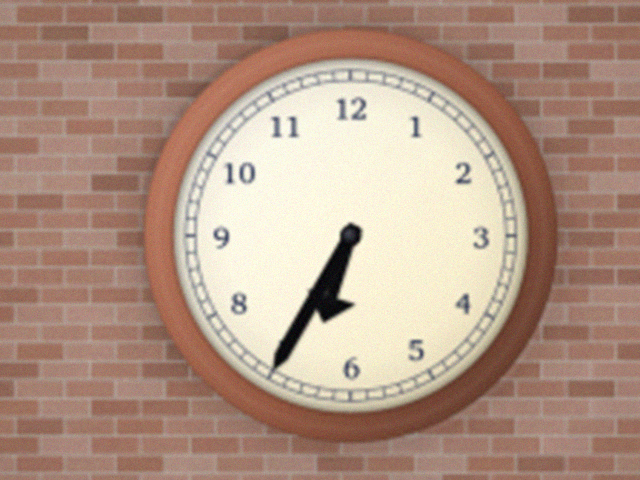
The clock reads 6 h 35 min
